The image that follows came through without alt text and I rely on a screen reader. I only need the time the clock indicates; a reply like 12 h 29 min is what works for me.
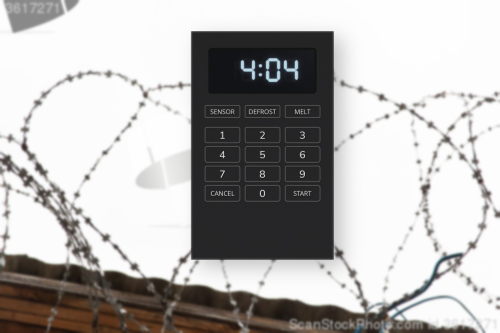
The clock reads 4 h 04 min
